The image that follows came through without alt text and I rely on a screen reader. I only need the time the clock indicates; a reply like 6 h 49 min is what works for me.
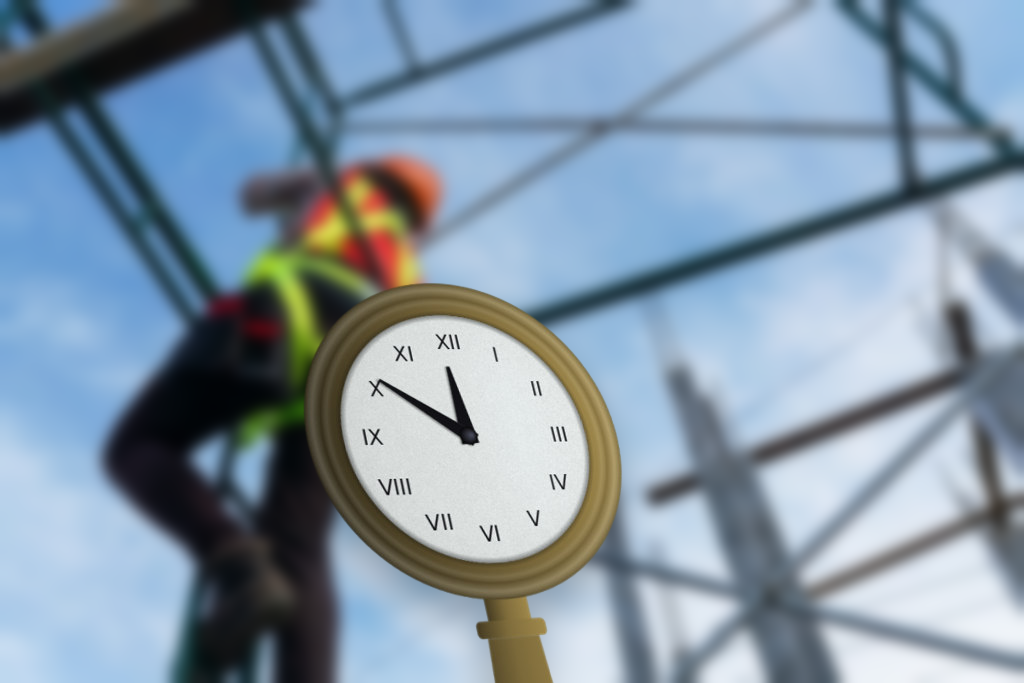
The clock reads 11 h 51 min
